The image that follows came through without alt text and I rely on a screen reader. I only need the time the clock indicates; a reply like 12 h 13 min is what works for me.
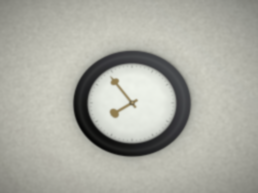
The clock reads 7 h 54 min
